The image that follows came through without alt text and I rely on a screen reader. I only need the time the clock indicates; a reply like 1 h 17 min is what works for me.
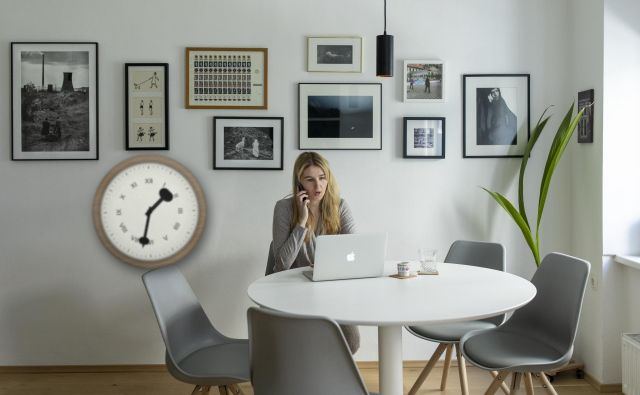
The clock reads 1 h 32 min
